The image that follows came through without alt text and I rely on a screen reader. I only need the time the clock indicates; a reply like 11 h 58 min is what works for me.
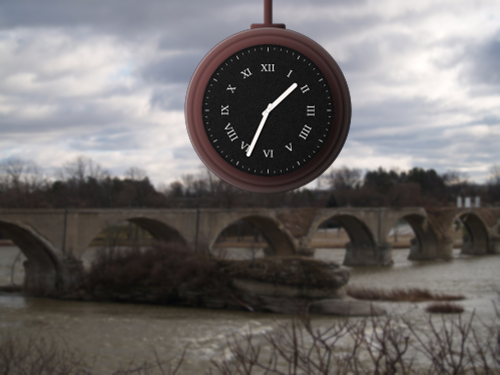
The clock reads 1 h 34 min
